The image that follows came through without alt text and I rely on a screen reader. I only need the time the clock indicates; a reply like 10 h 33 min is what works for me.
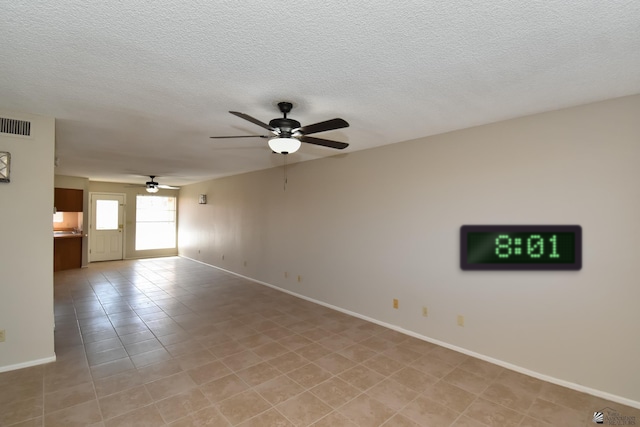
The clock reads 8 h 01 min
